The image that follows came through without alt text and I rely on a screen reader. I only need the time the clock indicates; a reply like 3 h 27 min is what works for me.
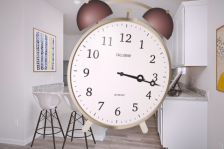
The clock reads 3 h 17 min
